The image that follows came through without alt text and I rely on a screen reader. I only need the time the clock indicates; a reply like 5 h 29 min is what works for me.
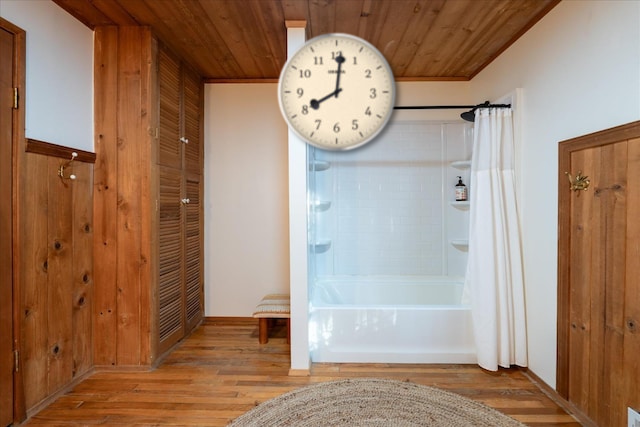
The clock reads 8 h 01 min
